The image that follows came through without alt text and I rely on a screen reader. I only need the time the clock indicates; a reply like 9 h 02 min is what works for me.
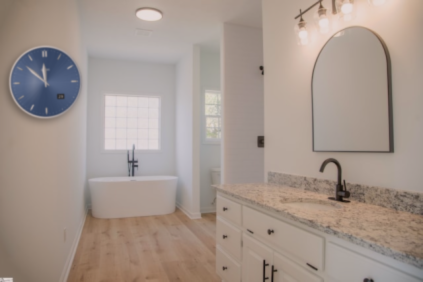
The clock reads 11 h 52 min
